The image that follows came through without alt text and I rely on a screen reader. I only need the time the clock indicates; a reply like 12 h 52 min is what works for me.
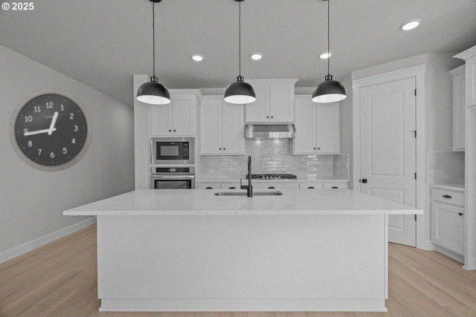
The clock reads 12 h 44 min
